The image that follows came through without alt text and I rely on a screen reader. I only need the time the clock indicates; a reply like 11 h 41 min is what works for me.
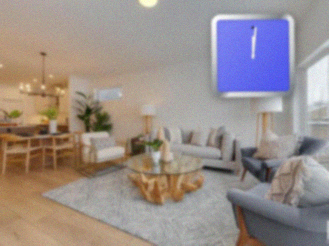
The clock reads 12 h 01 min
